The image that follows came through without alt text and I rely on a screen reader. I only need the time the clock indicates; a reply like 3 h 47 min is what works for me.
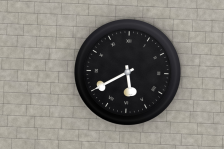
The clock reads 5 h 40 min
